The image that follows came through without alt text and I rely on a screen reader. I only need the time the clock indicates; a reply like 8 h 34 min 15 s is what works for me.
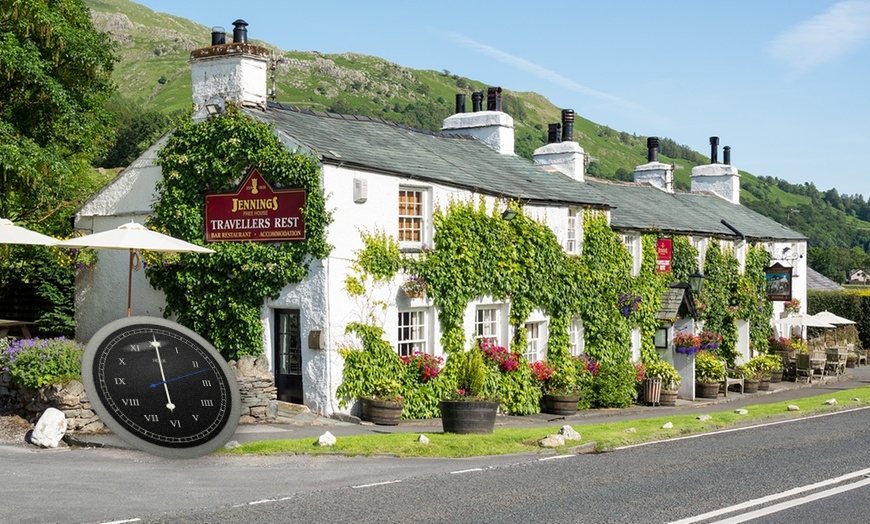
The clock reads 6 h 00 min 12 s
